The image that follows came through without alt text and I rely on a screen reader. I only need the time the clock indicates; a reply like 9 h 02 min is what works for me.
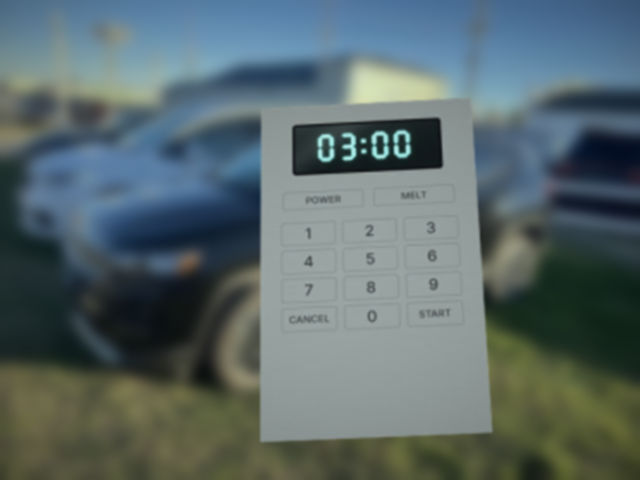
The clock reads 3 h 00 min
